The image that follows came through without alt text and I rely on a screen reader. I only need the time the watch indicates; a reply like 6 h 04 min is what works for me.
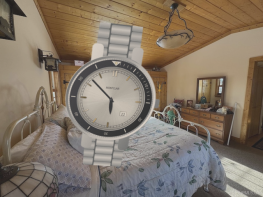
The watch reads 5 h 52 min
